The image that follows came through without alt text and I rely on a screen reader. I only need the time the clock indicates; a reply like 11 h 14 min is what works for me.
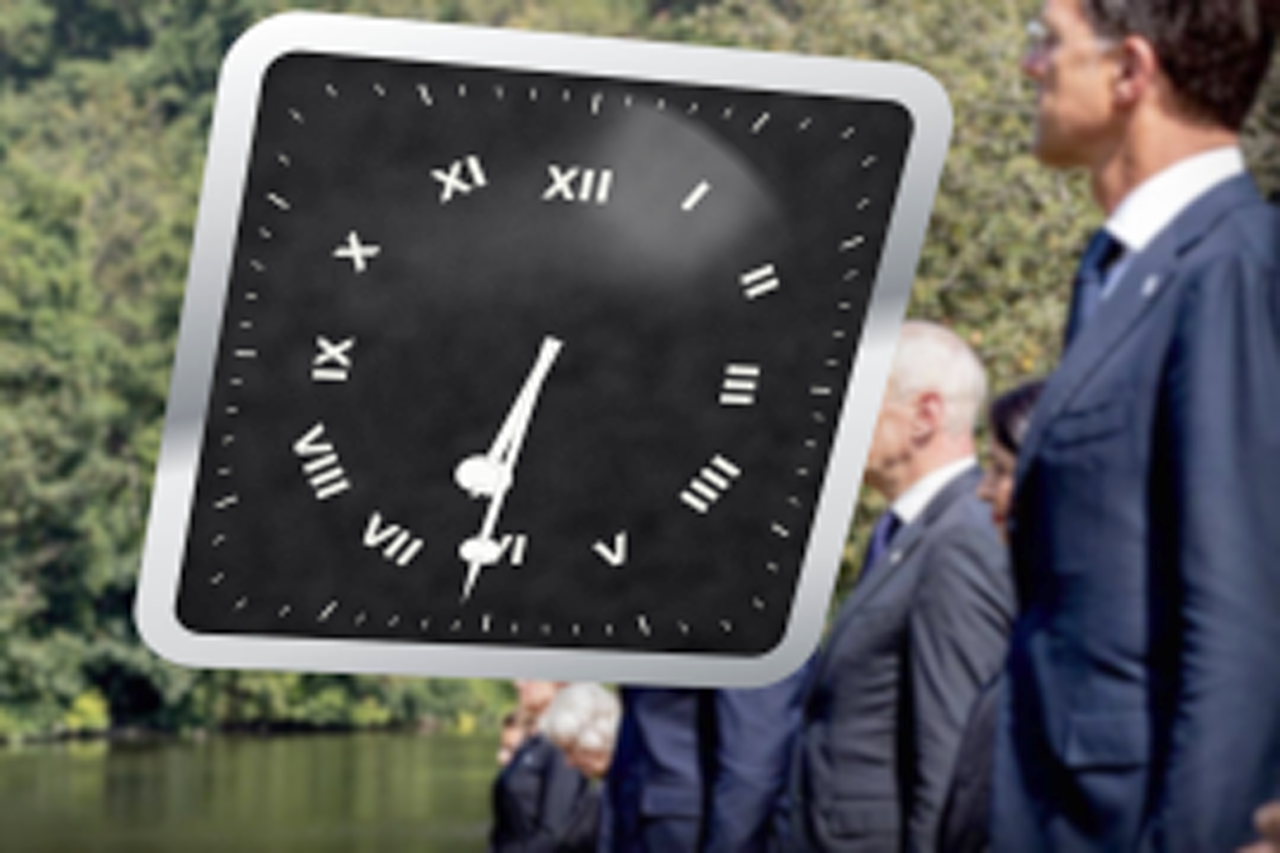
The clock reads 6 h 31 min
